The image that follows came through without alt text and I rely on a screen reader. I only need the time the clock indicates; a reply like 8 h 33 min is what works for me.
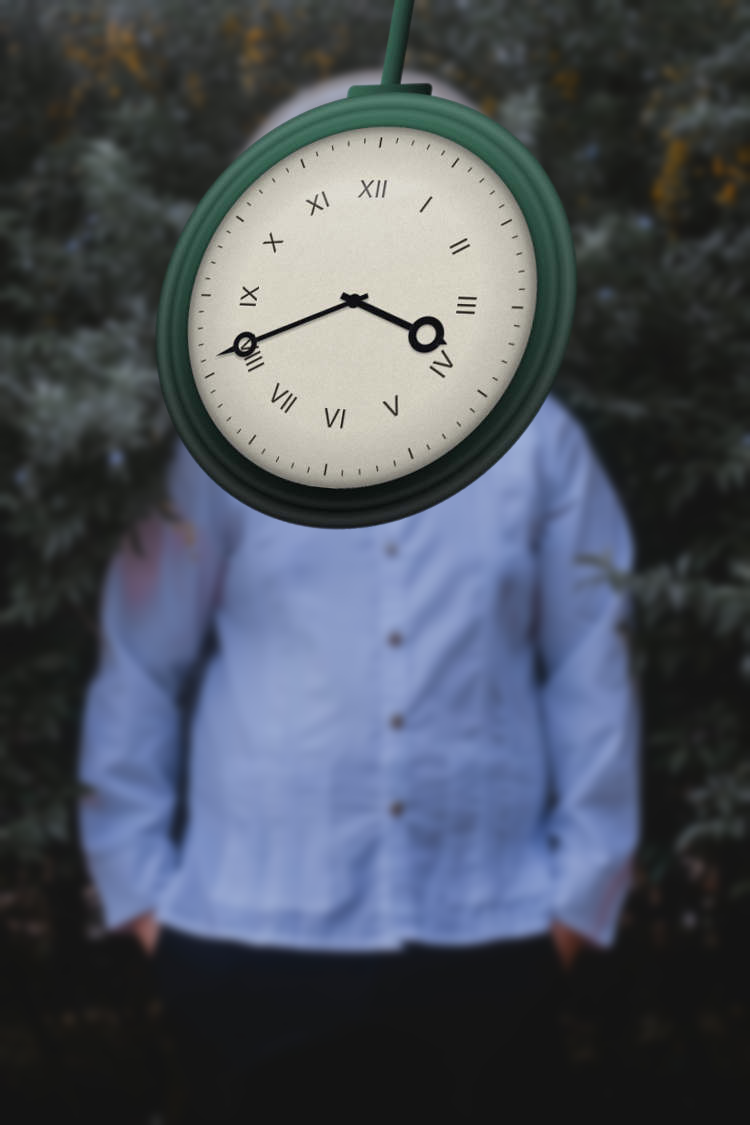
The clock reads 3 h 41 min
